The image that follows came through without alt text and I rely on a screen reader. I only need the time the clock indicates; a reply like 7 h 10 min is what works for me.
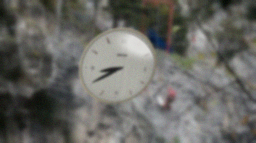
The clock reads 8 h 40 min
